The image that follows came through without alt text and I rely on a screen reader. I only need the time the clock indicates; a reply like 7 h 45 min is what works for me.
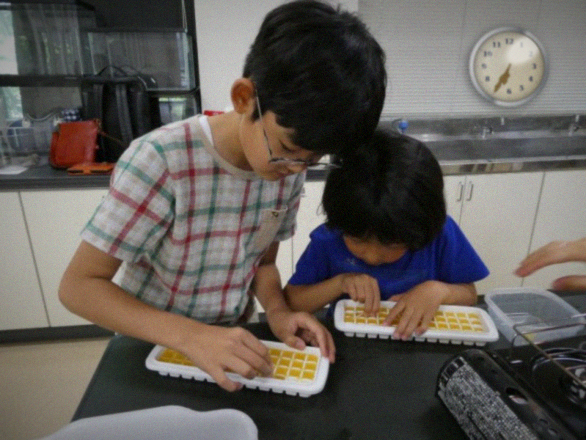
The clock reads 6 h 35 min
